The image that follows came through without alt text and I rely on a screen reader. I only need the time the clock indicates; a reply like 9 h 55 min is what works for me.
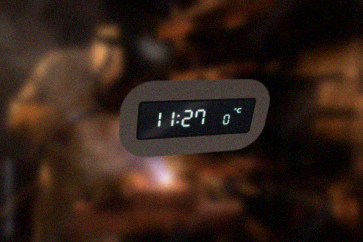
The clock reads 11 h 27 min
